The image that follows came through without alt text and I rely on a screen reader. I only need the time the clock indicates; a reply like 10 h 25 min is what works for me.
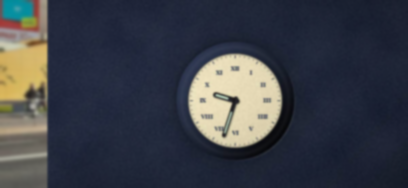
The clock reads 9 h 33 min
